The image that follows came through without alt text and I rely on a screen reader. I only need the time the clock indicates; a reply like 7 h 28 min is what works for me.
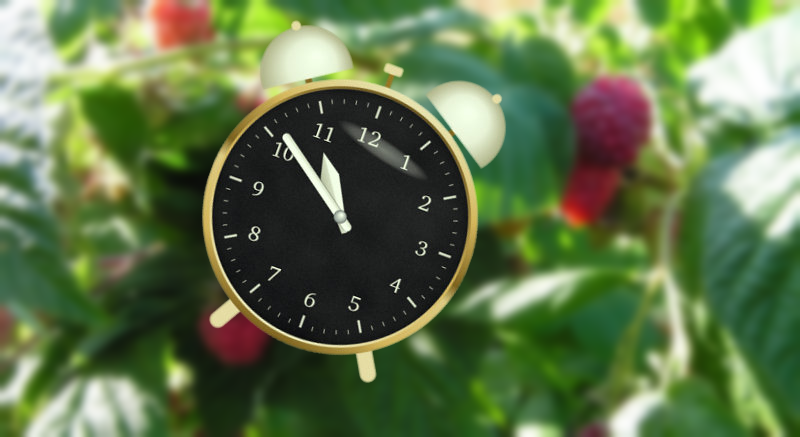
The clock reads 10 h 51 min
